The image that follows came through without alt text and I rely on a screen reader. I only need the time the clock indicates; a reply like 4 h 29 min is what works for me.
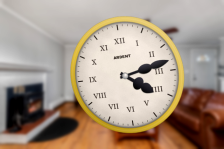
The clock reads 4 h 13 min
